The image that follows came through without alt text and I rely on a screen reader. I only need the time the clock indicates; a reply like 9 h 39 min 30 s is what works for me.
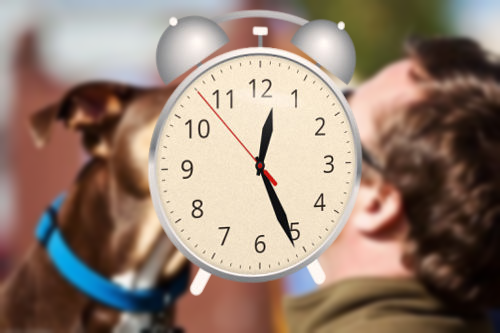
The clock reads 12 h 25 min 53 s
